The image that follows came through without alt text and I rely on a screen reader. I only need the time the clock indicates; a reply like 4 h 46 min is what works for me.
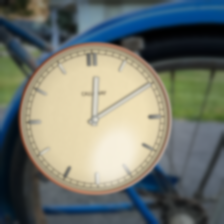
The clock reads 12 h 10 min
